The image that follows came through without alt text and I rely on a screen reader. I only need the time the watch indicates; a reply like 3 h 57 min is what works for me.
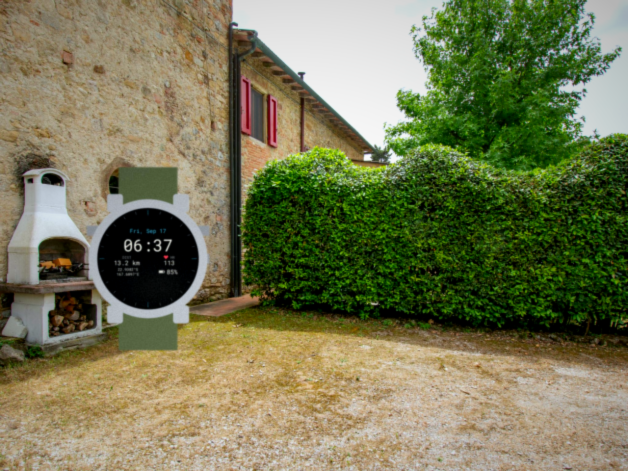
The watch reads 6 h 37 min
